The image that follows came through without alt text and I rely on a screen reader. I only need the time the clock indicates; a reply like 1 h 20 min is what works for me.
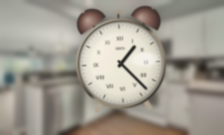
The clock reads 1 h 23 min
